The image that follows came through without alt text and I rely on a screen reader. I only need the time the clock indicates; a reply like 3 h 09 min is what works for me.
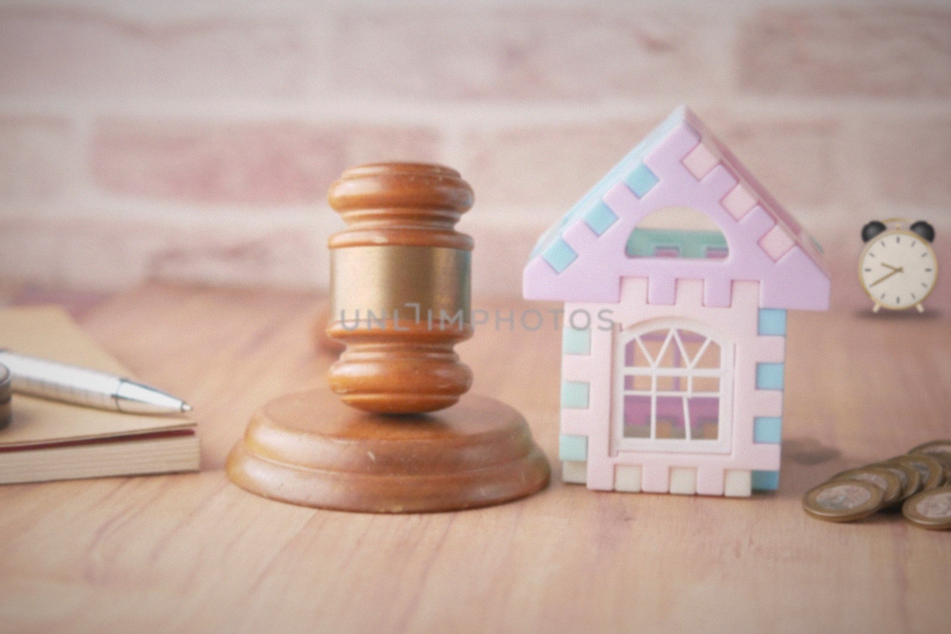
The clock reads 9 h 40 min
